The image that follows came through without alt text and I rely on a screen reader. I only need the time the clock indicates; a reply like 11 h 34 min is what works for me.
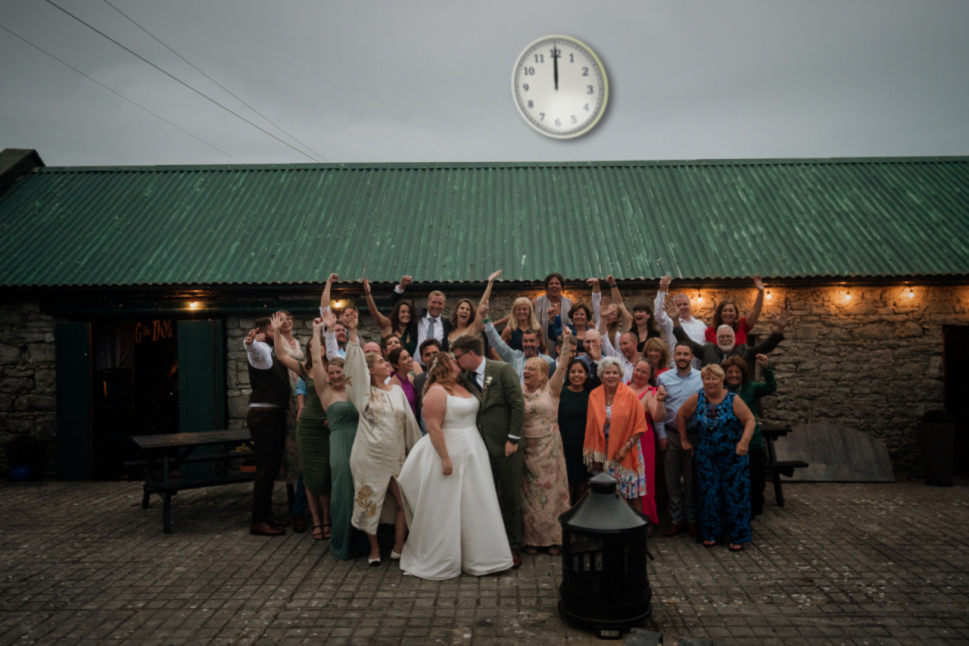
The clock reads 12 h 00 min
